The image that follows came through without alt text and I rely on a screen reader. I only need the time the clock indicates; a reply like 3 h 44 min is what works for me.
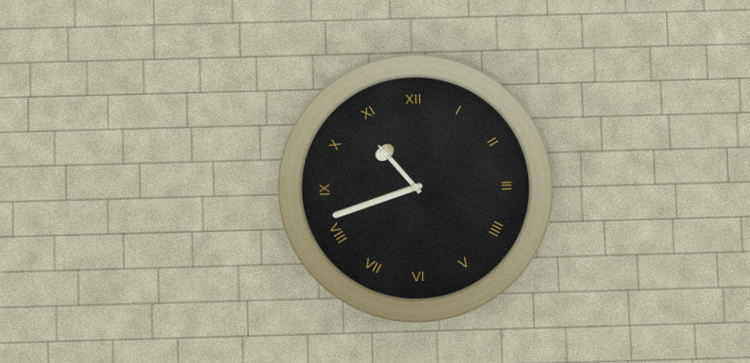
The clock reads 10 h 42 min
